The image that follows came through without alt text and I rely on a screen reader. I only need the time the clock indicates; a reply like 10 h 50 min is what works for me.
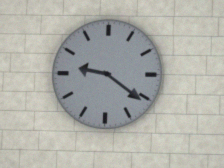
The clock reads 9 h 21 min
